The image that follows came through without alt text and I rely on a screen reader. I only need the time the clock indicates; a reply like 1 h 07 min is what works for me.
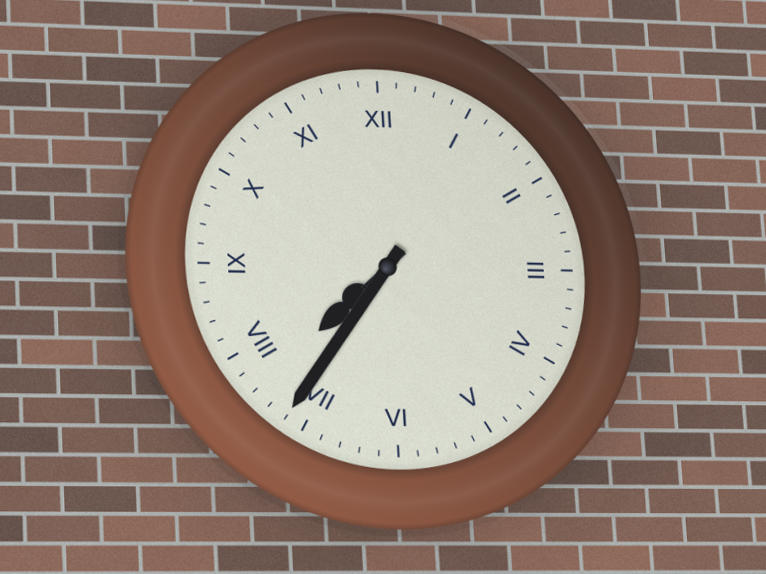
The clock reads 7 h 36 min
